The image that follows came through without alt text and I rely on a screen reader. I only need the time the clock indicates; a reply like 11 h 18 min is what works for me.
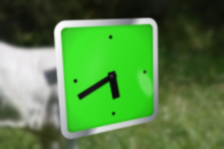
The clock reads 5 h 41 min
